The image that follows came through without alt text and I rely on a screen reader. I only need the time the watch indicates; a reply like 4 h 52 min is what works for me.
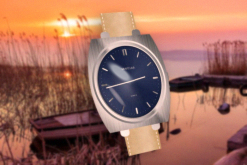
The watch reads 2 h 44 min
